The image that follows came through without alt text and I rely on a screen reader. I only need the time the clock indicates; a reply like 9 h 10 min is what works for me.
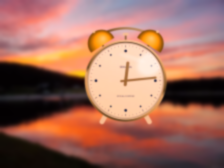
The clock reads 12 h 14 min
